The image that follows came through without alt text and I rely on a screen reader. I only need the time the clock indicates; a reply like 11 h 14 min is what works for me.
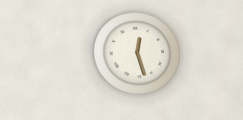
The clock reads 12 h 28 min
